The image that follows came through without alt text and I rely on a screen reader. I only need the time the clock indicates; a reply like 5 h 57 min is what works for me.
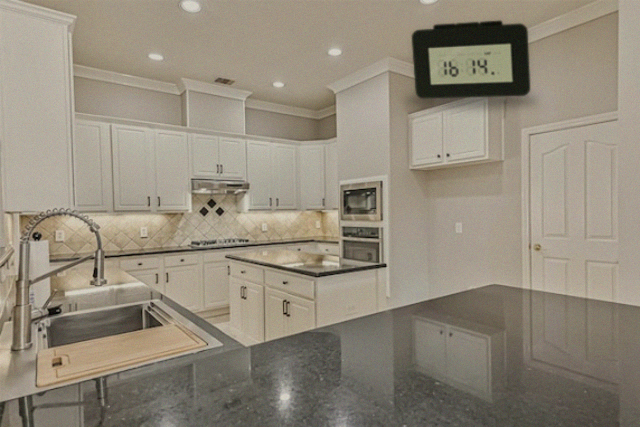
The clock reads 16 h 14 min
